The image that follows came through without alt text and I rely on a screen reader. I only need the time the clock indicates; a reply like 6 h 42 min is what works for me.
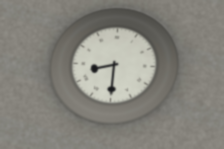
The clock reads 8 h 30 min
